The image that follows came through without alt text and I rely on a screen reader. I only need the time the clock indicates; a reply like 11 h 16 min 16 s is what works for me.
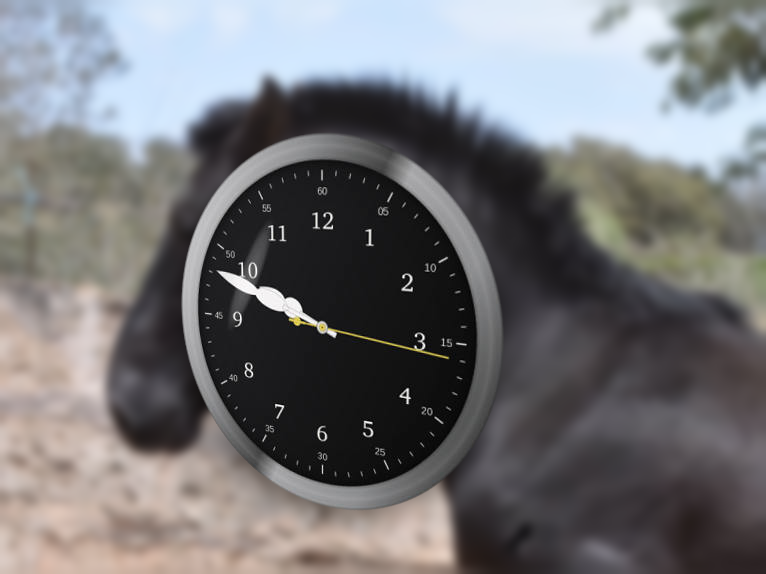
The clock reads 9 h 48 min 16 s
